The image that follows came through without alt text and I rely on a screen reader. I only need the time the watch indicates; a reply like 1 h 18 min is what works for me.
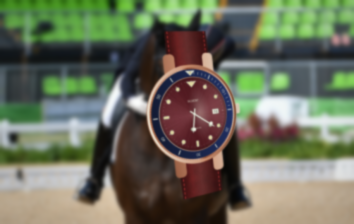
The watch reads 6 h 21 min
